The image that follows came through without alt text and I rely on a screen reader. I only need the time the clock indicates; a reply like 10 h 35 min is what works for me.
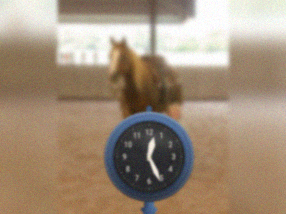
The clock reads 12 h 26 min
